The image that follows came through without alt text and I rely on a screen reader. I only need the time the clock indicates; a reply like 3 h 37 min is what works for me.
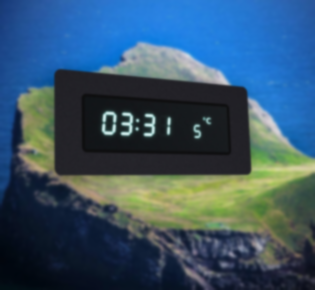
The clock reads 3 h 31 min
